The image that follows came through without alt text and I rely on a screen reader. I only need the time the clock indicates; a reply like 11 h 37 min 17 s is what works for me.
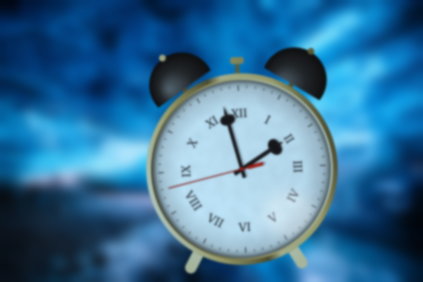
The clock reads 1 h 57 min 43 s
